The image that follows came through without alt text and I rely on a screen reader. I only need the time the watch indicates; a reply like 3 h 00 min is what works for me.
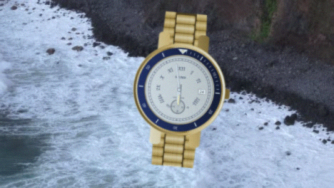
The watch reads 5 h 58 min
